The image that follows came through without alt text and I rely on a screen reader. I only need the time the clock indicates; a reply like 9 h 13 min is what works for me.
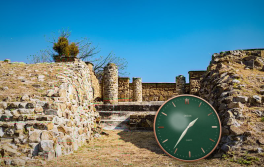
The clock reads 1 h 36 min
